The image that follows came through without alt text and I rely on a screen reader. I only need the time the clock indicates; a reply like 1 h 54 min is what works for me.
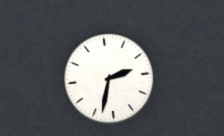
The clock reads 2 h 33 min
